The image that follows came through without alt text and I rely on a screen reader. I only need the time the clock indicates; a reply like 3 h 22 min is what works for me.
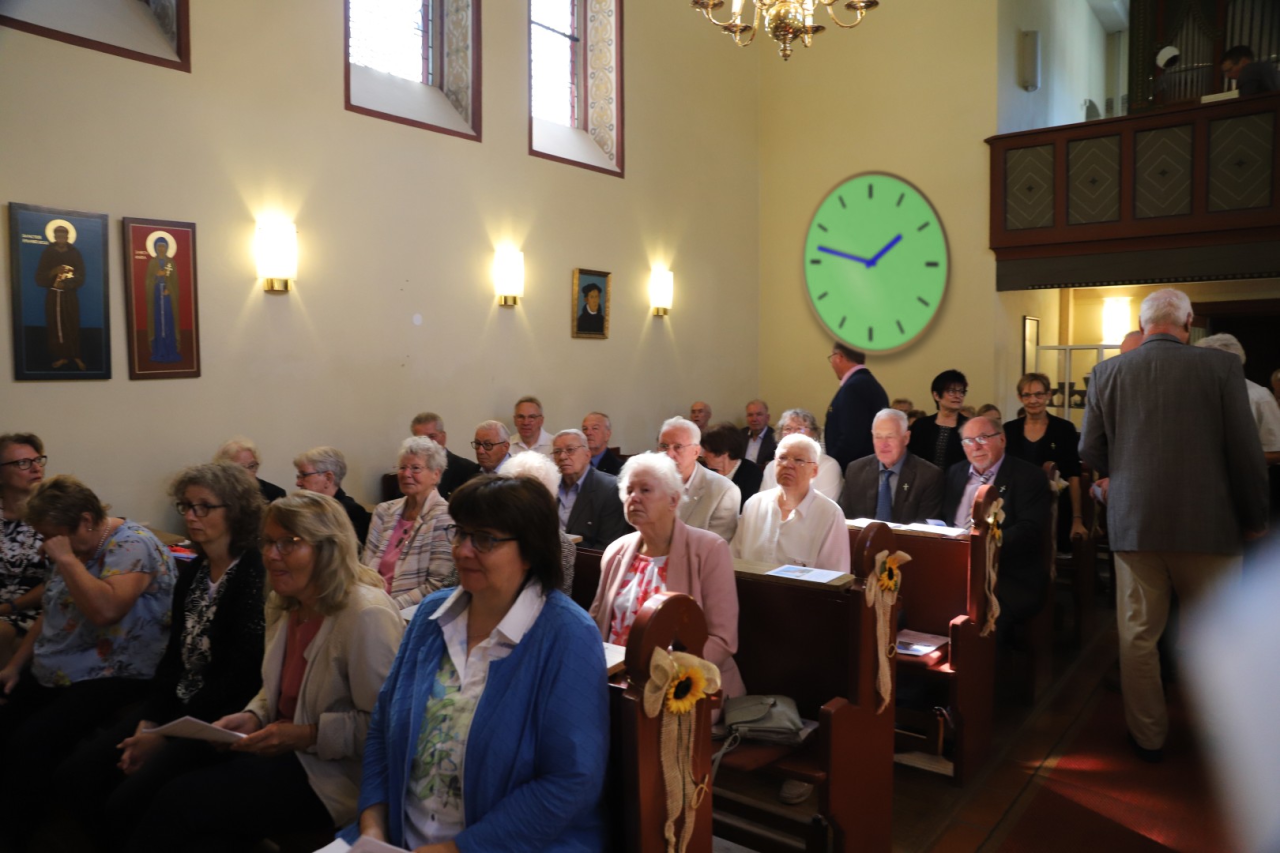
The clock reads 1 h 47 min
